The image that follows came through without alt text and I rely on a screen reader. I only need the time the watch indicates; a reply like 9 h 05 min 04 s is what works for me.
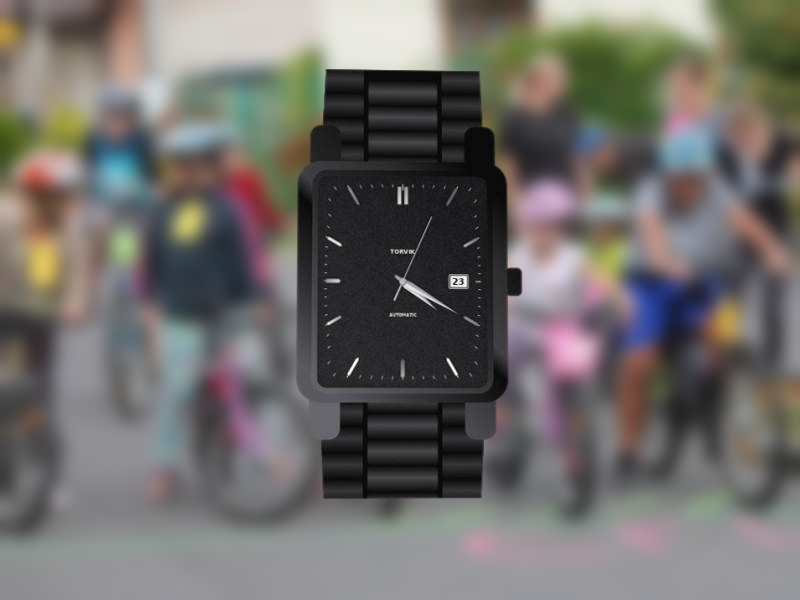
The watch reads 4 h 20 min 04 s
